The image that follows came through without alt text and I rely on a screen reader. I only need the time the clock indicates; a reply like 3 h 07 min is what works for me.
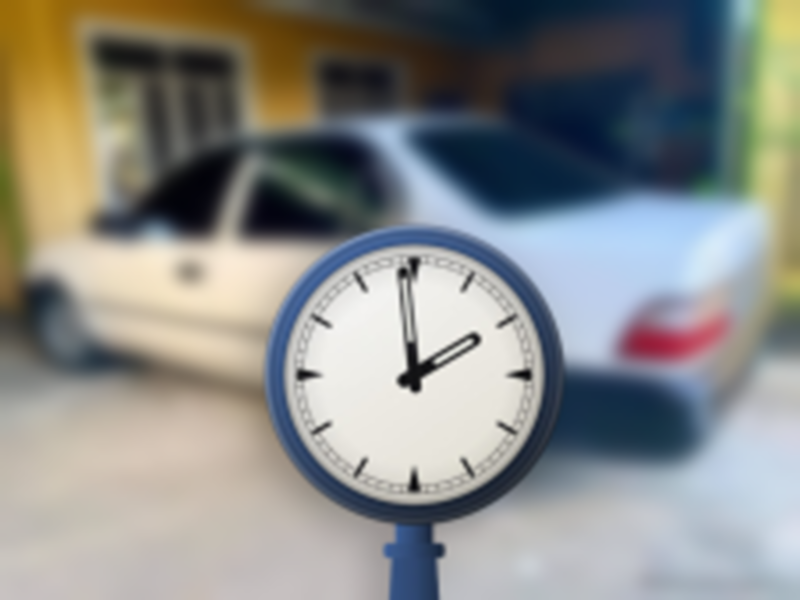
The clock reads 1 h 59 min
